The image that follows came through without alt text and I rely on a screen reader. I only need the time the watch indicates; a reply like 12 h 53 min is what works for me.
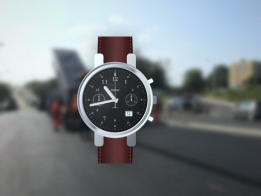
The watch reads 10 h 43 min
